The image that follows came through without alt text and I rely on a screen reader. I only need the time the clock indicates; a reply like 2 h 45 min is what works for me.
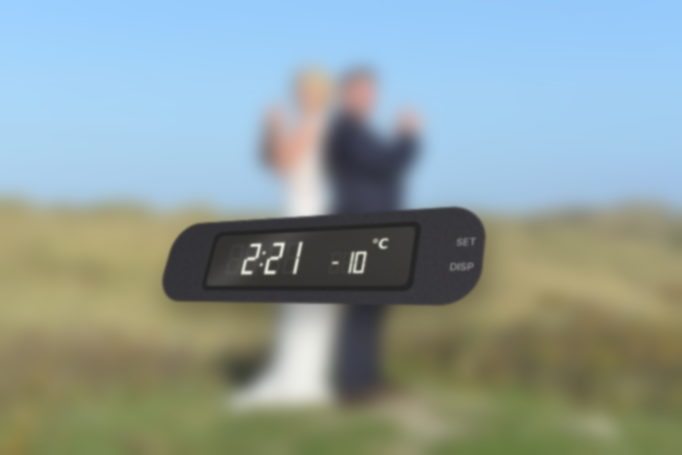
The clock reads 2 h 21 min
